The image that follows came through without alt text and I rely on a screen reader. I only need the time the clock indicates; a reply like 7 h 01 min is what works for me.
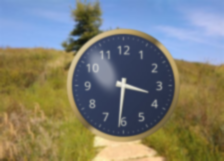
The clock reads 3 h 31 min
